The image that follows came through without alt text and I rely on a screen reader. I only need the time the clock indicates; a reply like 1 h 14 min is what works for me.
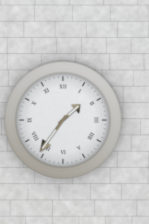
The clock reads 1 h 36 min
